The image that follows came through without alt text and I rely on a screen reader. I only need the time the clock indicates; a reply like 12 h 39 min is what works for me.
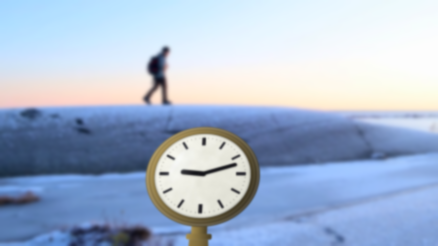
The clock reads 9 h 12 min
